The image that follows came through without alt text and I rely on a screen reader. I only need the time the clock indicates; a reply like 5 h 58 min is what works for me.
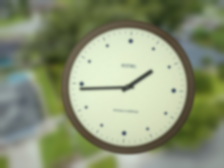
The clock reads 1 h 44 min
